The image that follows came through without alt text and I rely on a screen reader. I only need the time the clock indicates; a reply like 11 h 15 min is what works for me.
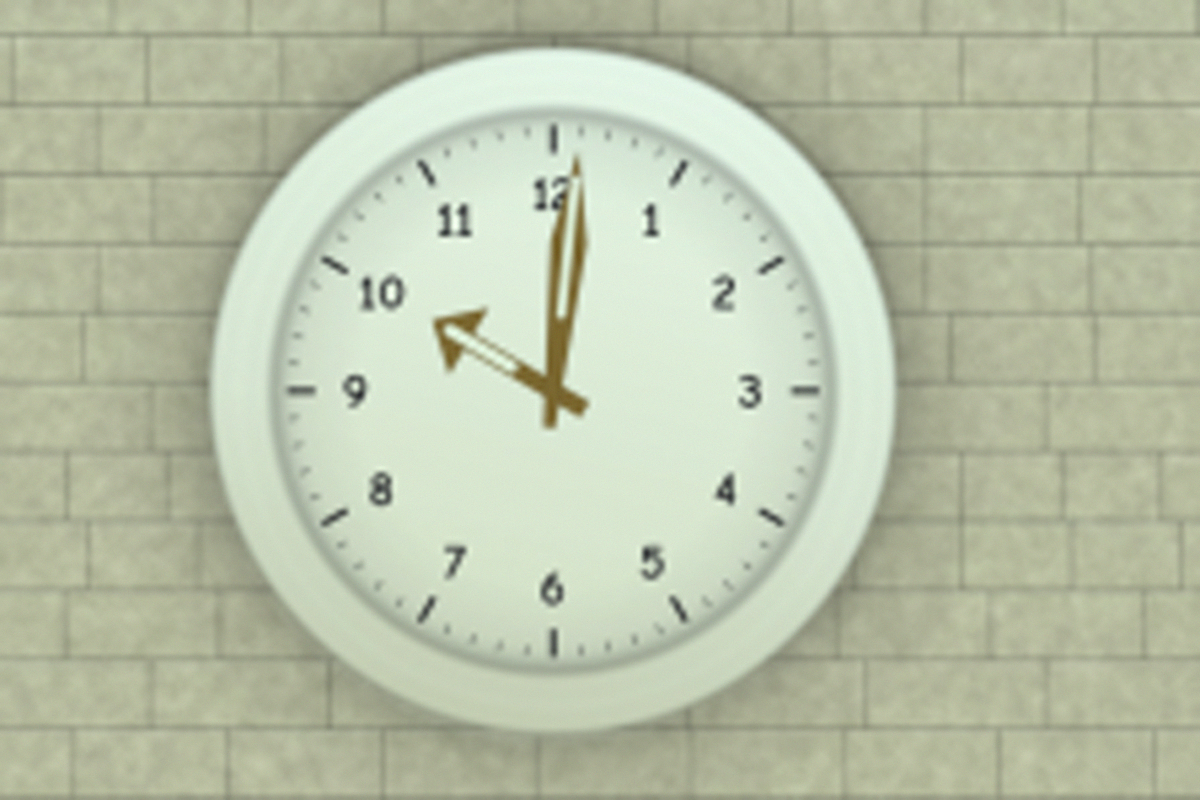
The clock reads 10 h 01 min
